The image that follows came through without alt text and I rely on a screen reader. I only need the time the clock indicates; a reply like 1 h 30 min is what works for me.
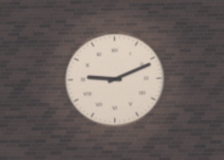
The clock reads 9 h 11 min
